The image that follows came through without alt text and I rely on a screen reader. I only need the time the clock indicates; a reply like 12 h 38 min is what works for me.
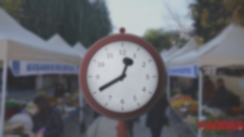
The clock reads 12 h 40 min
